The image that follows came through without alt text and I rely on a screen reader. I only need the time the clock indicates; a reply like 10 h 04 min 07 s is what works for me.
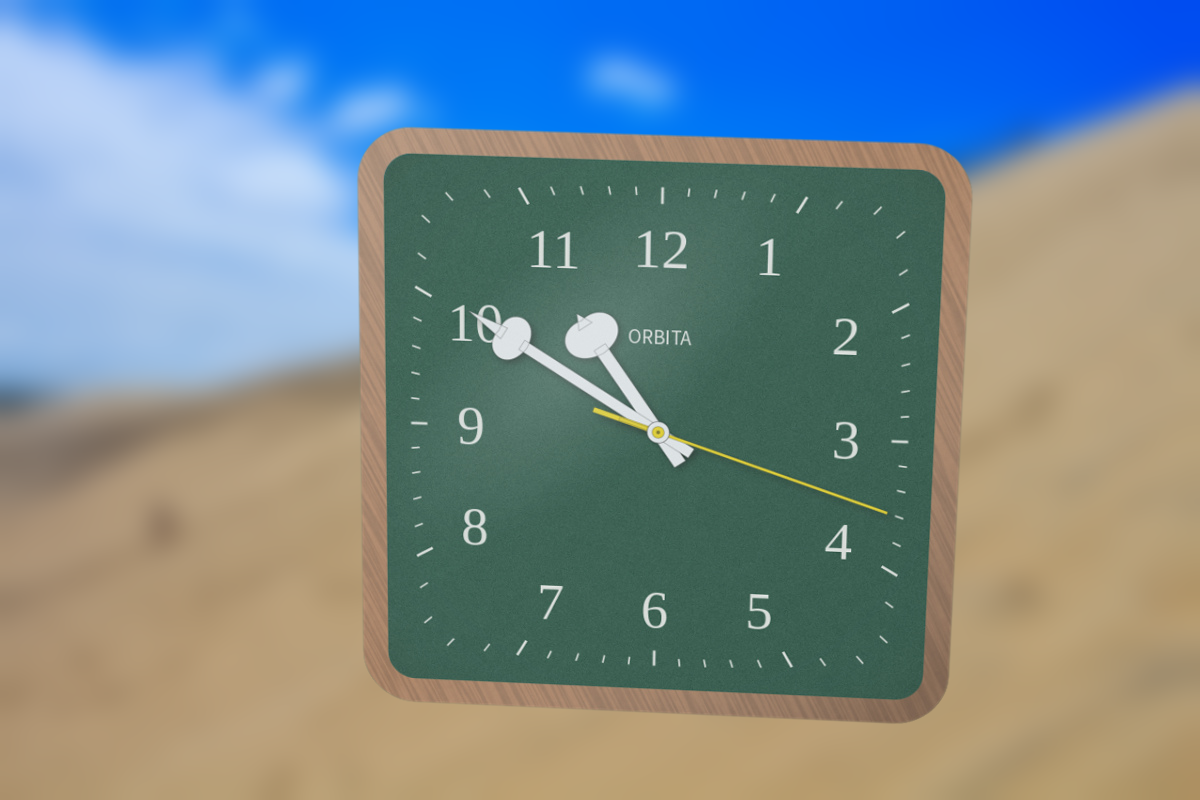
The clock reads 10 h 50 min 18 s
